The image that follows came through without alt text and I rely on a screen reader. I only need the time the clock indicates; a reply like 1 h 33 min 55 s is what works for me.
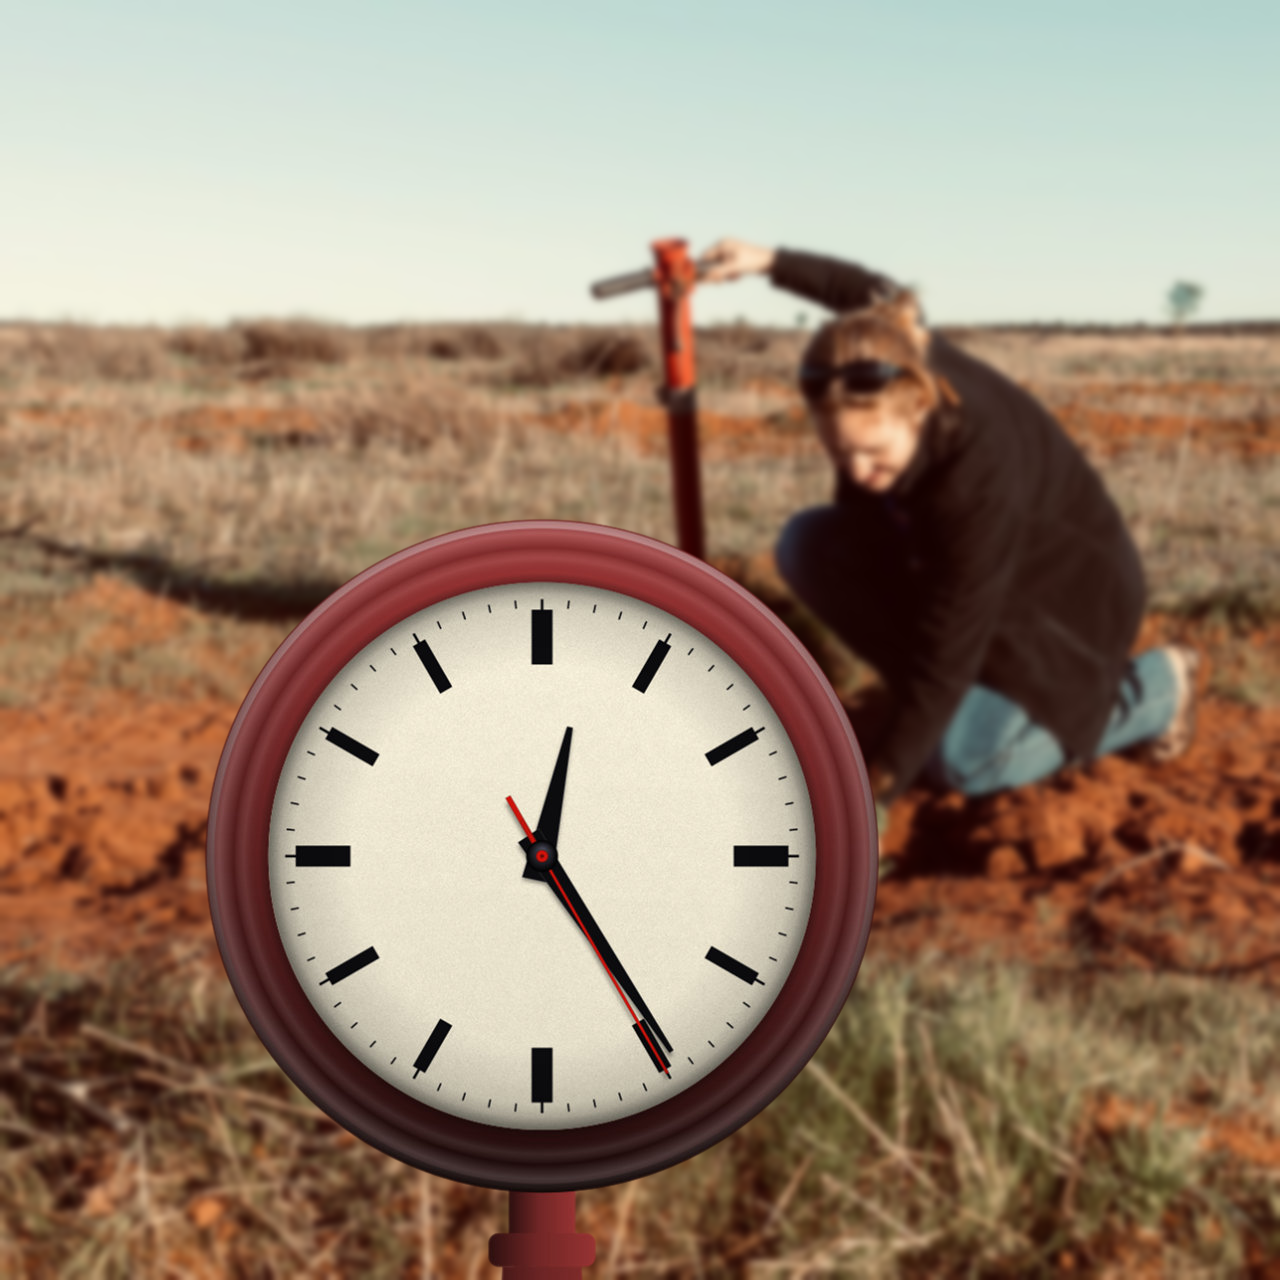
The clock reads 12 h 24 min 25 s
